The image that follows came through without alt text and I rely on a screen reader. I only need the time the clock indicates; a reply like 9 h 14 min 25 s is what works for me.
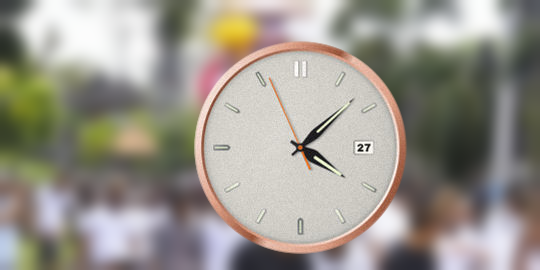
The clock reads 4 h 07 min 56 s
